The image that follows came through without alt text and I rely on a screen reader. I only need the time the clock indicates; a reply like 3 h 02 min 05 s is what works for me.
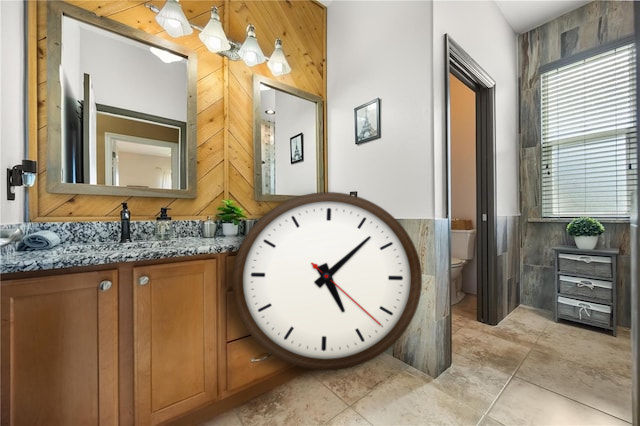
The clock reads 5 h 07 min 22 s
